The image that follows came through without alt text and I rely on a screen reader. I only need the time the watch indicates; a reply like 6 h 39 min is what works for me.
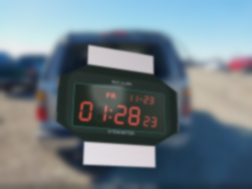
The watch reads 1 h 28 min
